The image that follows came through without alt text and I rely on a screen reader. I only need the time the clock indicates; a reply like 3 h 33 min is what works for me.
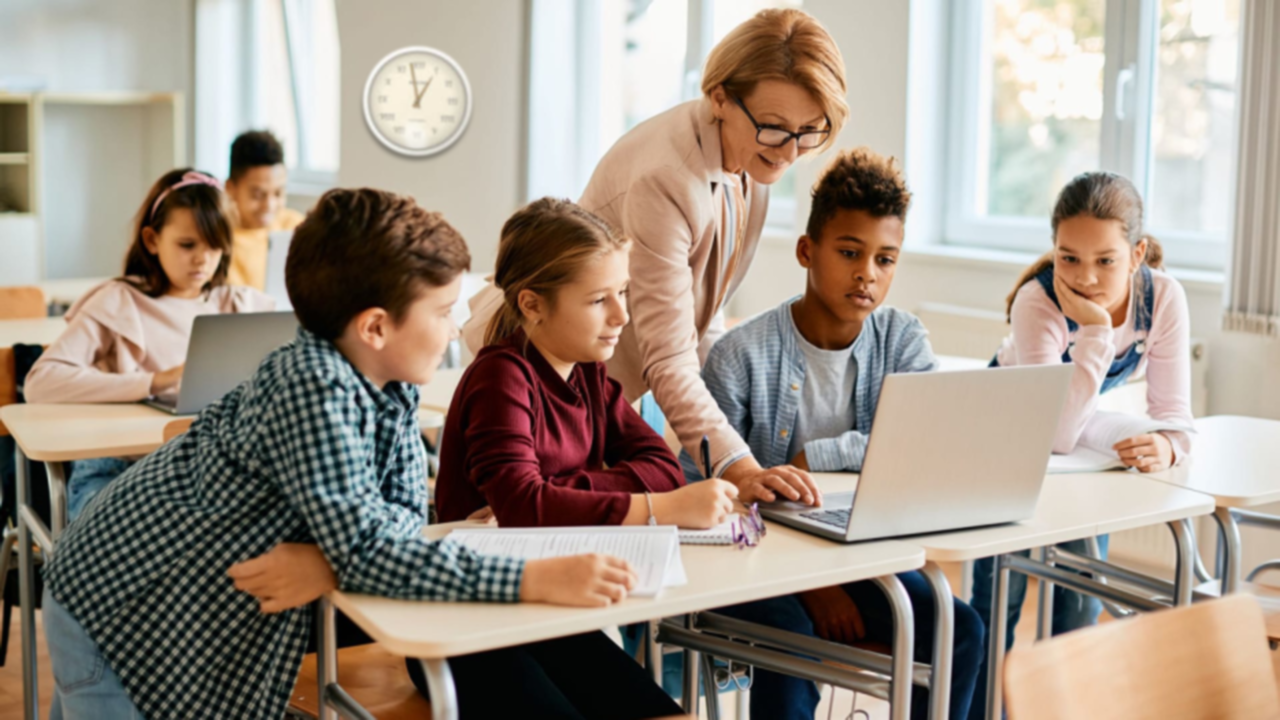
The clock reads 12 h 58 min
